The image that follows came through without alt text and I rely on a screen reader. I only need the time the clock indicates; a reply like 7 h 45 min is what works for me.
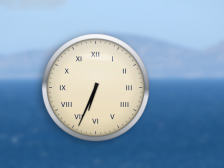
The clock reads 6 h 34 min
